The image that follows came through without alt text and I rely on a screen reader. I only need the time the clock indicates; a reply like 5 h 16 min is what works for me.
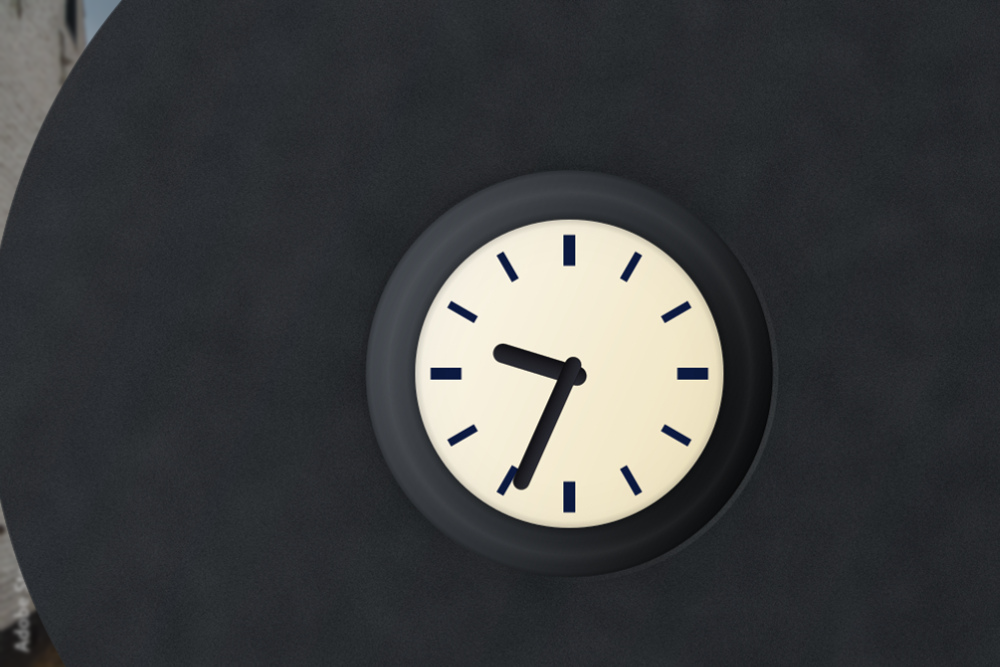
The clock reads 9 h 34 min
